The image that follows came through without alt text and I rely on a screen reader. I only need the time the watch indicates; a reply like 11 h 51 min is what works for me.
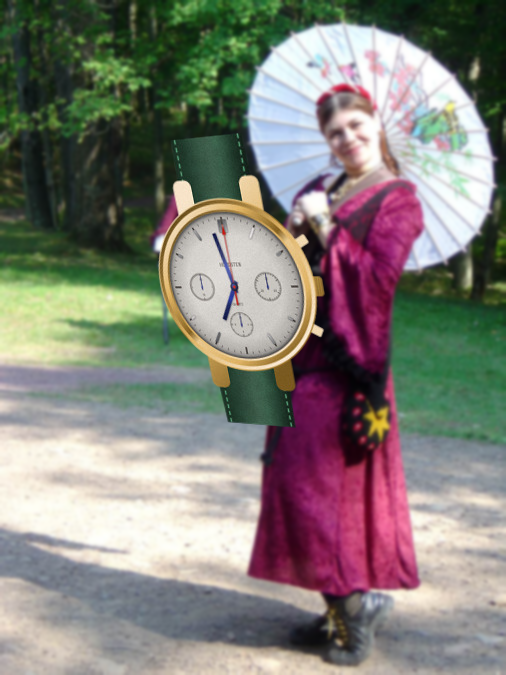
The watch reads 6 h 58 min
